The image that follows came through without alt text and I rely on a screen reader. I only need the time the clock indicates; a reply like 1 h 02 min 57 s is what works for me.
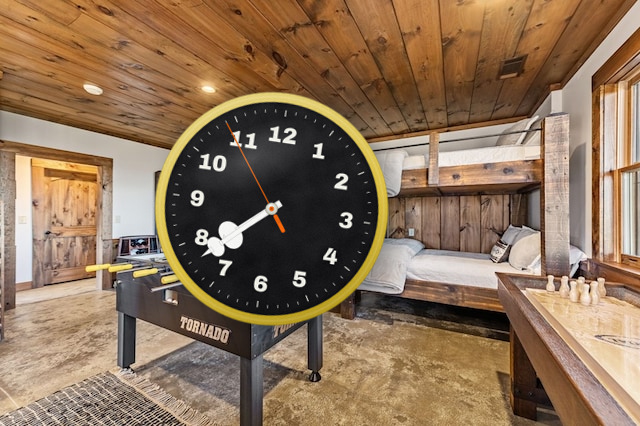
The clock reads 7 h 37 min 54 s
